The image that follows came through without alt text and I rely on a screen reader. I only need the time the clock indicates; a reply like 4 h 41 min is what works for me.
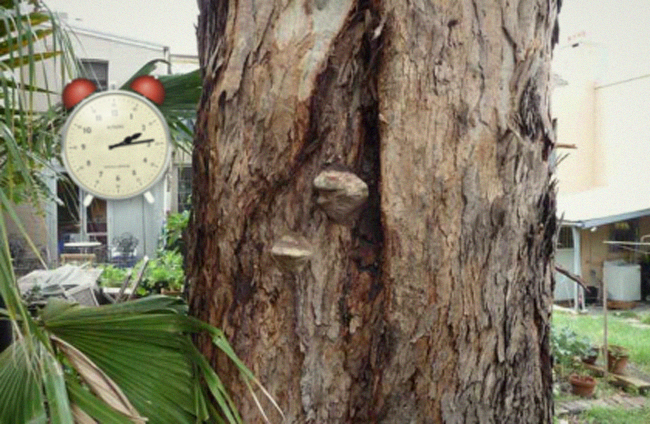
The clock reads 2 h 14 min
